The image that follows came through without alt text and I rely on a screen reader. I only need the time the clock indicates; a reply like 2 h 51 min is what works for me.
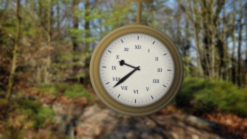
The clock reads 9 h 38 min
